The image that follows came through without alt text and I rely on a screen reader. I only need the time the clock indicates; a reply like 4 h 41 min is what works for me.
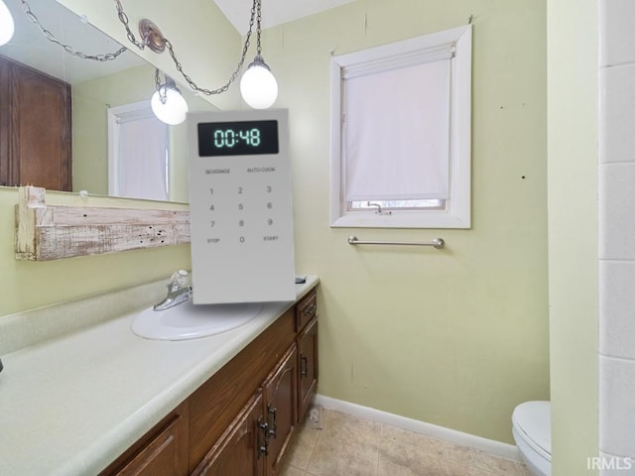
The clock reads 0 h 48 min
